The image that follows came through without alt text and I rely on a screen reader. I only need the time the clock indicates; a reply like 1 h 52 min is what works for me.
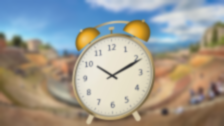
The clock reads 10 h 11 min
